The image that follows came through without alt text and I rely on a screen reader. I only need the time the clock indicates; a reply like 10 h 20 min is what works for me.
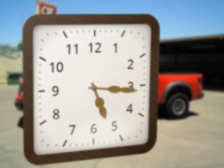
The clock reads 5 h 16 min
